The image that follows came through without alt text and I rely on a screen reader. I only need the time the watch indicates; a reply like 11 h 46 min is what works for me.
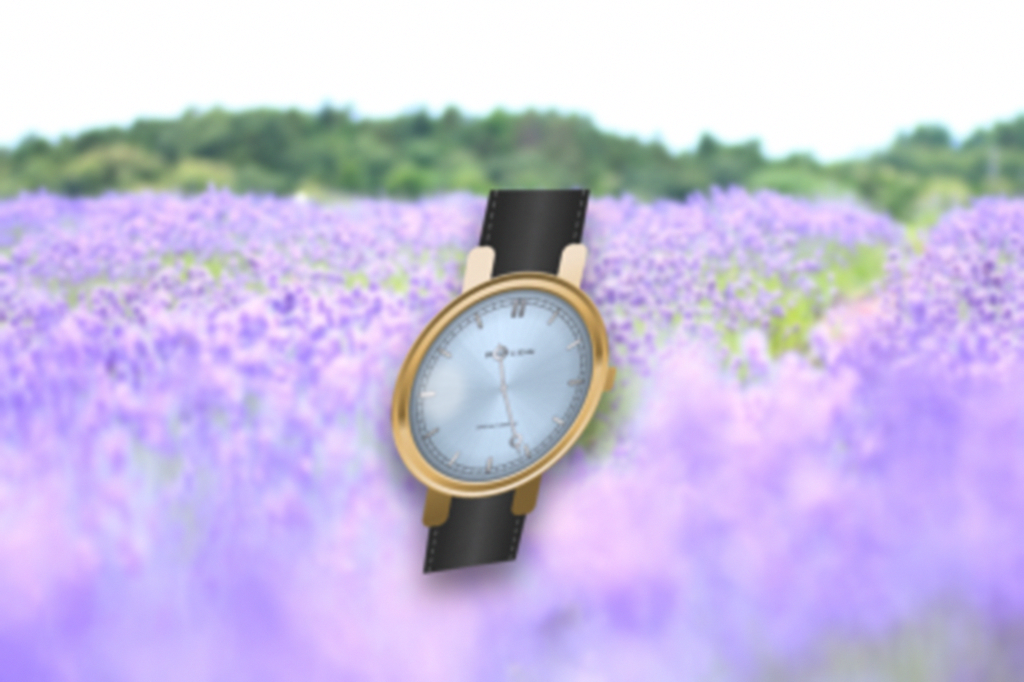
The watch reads 11 h 26 min
